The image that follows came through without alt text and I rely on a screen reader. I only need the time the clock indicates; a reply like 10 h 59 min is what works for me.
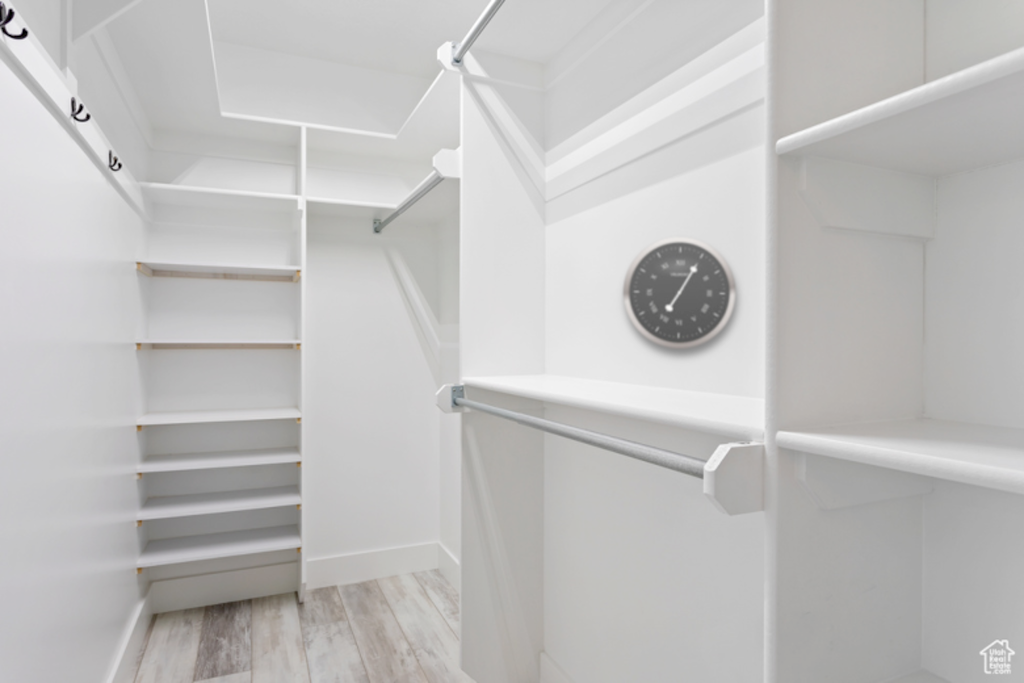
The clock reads 7 h 05 min
